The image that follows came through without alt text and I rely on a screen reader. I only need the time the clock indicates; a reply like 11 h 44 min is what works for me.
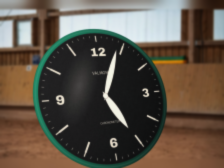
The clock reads 5 h 04 min
